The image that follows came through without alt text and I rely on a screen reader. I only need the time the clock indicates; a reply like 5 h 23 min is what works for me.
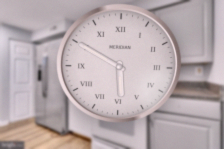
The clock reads 5 h 50 min
